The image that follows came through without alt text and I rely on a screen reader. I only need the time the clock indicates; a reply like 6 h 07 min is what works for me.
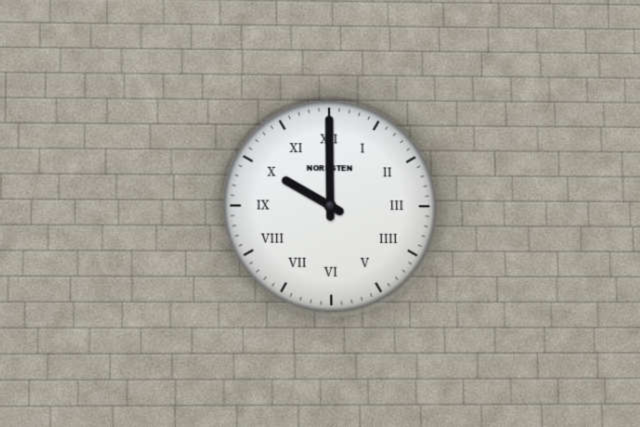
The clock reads 10 h 00 min
